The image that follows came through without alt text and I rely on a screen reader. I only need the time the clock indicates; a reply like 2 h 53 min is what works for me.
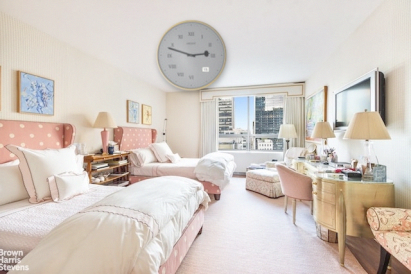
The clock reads 2 h 48 min
